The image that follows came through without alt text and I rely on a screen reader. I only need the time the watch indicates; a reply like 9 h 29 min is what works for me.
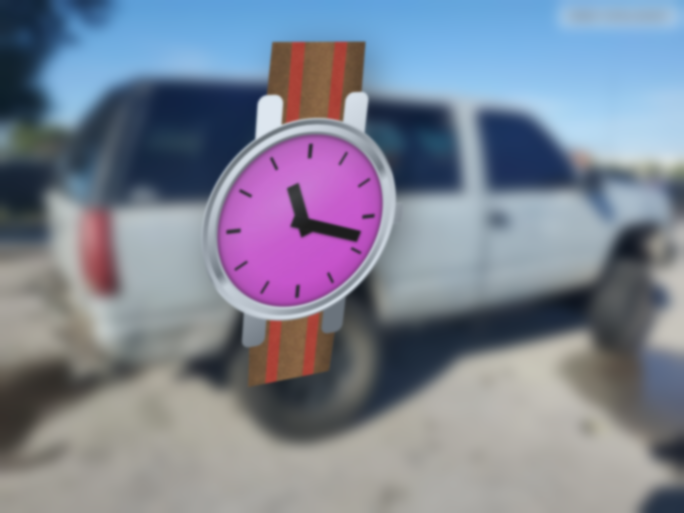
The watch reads 11 h 18 min
